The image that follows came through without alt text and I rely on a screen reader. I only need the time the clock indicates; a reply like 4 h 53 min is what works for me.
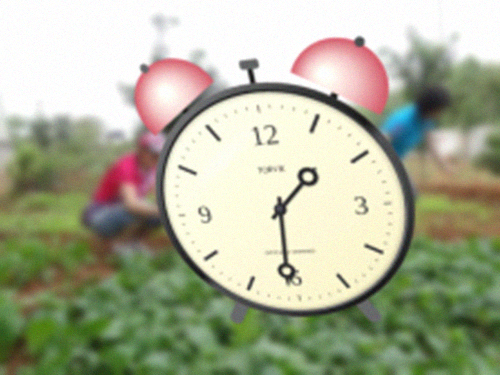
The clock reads 1 h 31 min
